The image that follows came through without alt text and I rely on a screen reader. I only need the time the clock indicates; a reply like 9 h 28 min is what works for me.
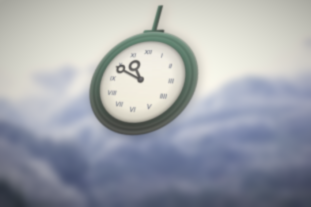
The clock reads 10 h 49 min
